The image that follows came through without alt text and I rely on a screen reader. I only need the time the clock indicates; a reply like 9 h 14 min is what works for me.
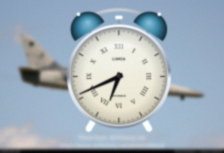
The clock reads 6 h 41 min
